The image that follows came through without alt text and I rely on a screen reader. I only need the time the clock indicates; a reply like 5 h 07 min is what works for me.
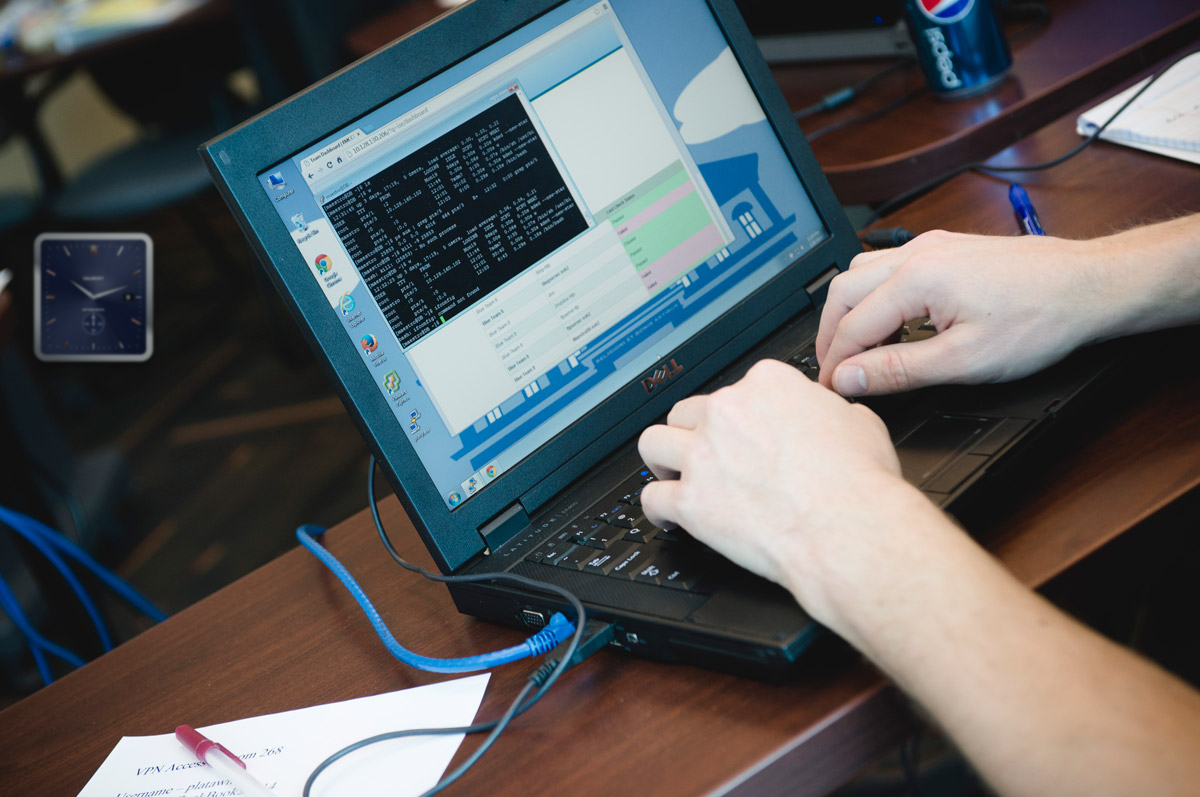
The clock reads 10 h 12 min
